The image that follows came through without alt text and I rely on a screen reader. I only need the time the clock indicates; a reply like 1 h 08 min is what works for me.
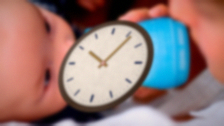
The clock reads 10 h 06 min
